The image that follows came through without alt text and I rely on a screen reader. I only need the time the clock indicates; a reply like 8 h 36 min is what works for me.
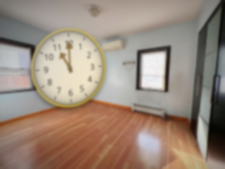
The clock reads 11 h 00 min
